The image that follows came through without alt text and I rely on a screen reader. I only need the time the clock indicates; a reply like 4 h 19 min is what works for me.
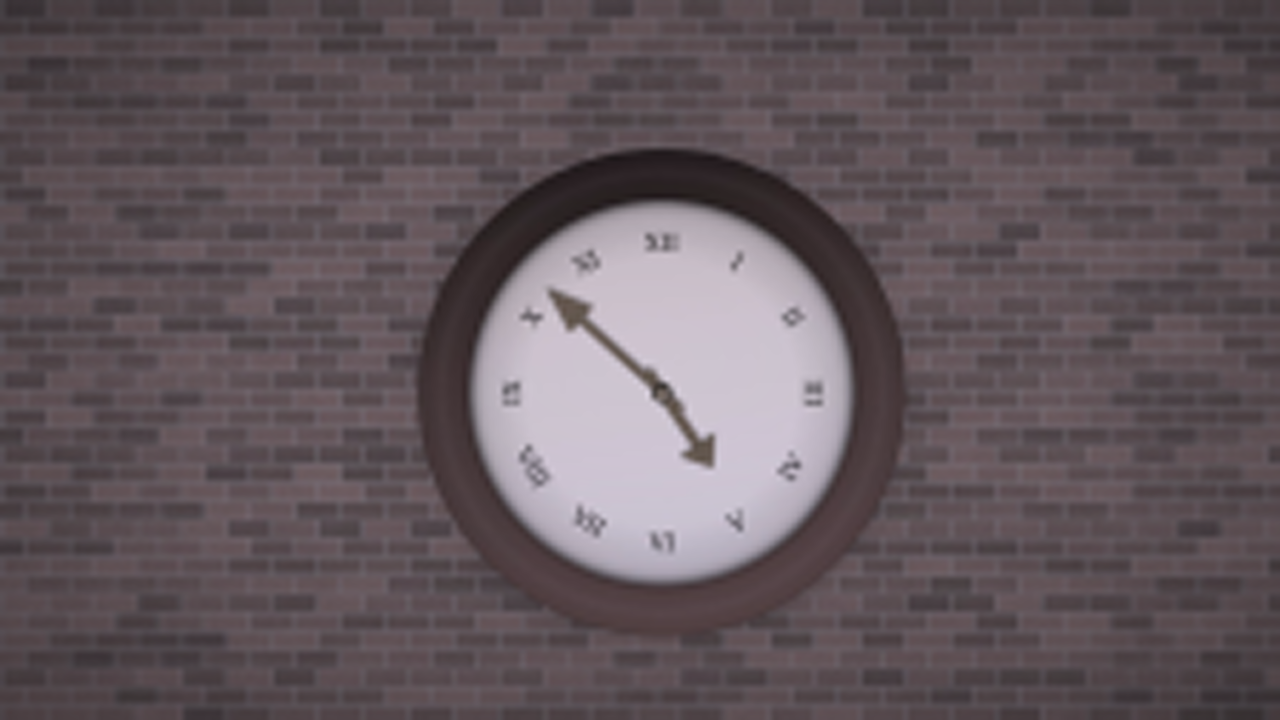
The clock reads 4 h 52 min
